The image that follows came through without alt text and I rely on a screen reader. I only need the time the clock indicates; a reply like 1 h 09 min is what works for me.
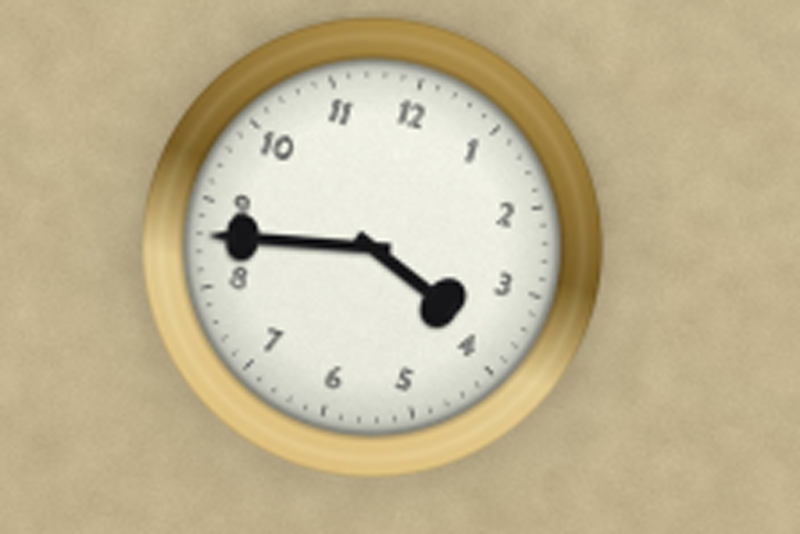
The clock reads 3 h 43 min
